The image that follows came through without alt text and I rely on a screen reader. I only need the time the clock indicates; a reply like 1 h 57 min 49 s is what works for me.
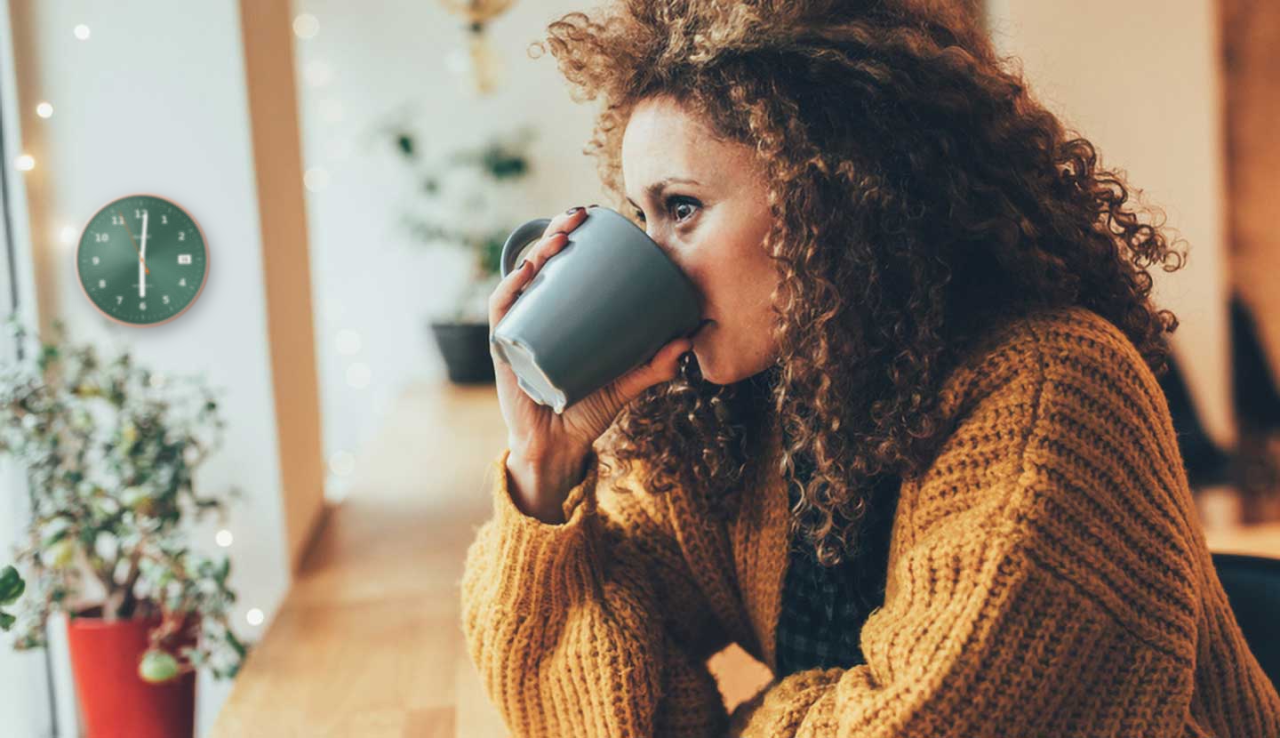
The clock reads 6 h 00 min 56 s
